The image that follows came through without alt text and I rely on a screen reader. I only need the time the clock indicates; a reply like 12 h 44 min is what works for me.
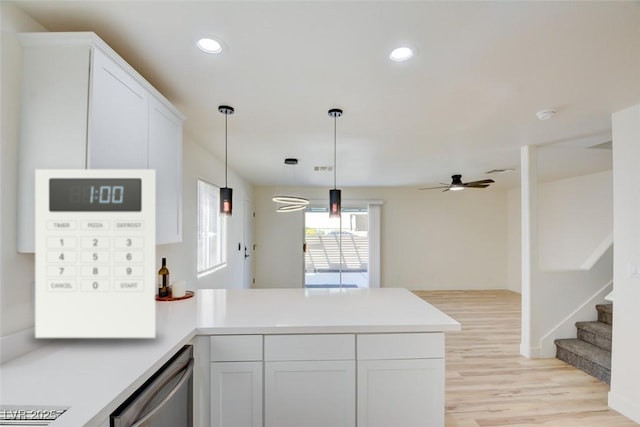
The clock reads 1 h 00 min
